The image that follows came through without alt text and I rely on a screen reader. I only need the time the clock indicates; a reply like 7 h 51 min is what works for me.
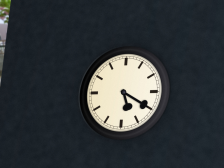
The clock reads 5 h 20 min
